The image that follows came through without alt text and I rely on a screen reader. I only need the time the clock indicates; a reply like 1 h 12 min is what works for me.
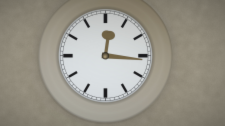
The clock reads 12 h 16 min
